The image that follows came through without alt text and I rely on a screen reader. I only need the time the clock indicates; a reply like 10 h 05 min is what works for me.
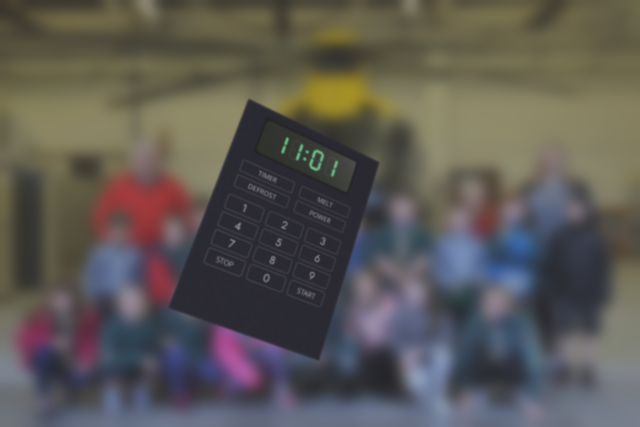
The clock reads 11 h 01 min
